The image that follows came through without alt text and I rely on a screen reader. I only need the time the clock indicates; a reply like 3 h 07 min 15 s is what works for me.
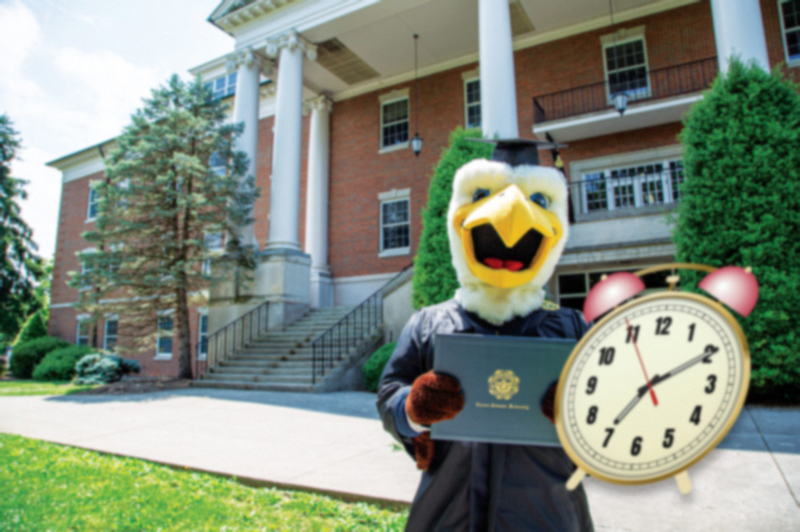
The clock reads 7 h 09 min 55 s
